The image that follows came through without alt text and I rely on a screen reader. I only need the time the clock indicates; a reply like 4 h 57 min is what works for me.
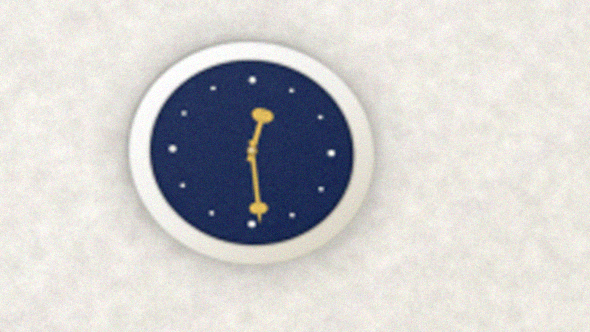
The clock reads 12 h 29 min
